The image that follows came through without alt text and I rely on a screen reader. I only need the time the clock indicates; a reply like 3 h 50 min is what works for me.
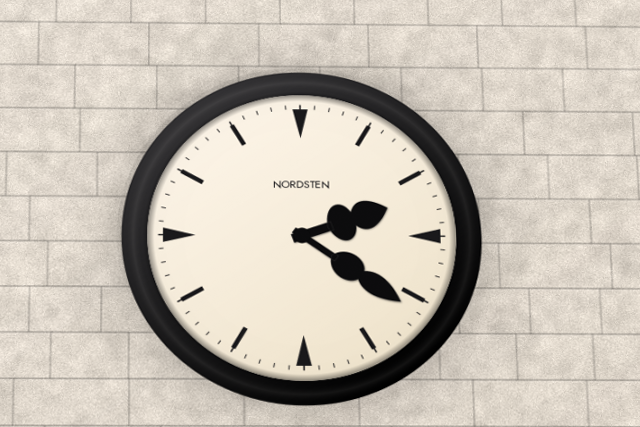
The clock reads 2 h 21 min
